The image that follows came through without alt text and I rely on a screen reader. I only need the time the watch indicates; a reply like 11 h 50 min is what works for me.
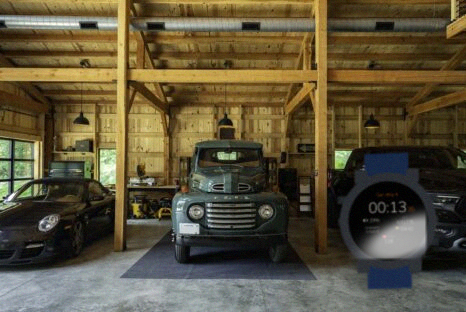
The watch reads 0 h 13 min
